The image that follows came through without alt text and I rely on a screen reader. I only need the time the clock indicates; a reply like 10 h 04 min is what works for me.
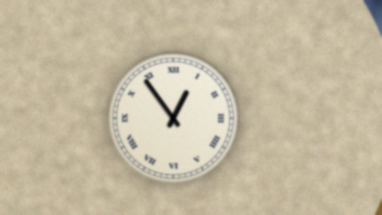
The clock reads 12 h 54 min
